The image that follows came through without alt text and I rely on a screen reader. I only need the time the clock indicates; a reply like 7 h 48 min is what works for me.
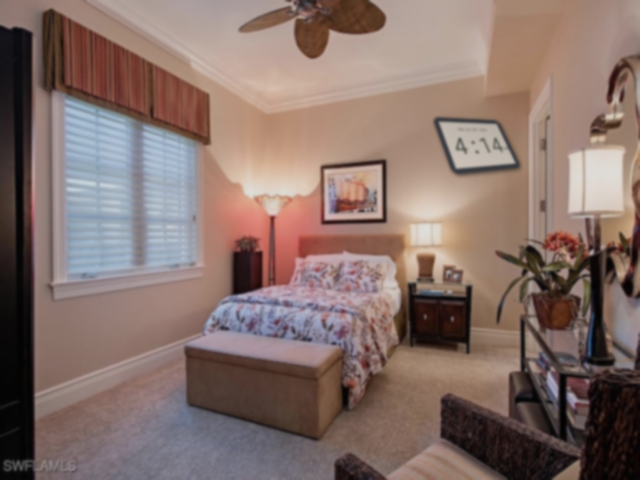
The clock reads 4 h 14 min
